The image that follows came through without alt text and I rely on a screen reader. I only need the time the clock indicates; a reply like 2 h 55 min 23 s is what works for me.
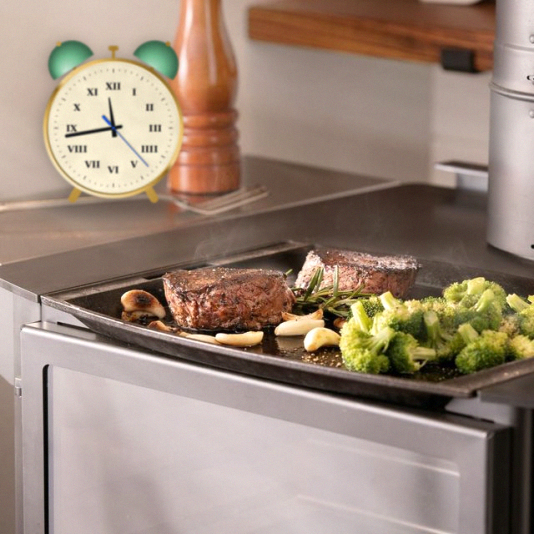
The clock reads 11 h 43 min 23 s
